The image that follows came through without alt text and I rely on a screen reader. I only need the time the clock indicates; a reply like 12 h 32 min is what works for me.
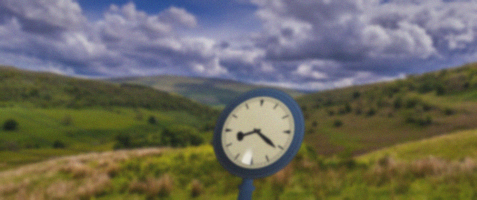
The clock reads 8 h 21 min
